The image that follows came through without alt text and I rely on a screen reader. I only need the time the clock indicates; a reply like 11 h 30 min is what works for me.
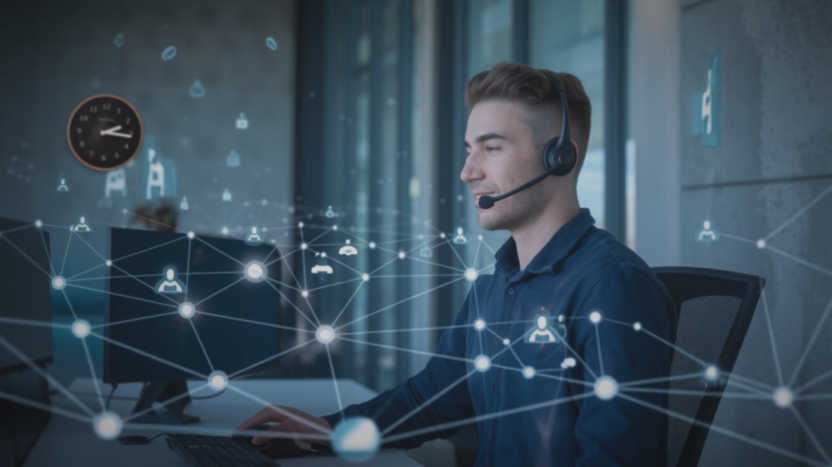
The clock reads 2 h 16 min
